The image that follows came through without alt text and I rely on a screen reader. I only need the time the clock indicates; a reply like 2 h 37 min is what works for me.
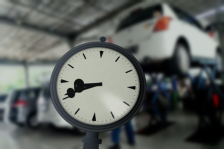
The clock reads 8 h 41 min
